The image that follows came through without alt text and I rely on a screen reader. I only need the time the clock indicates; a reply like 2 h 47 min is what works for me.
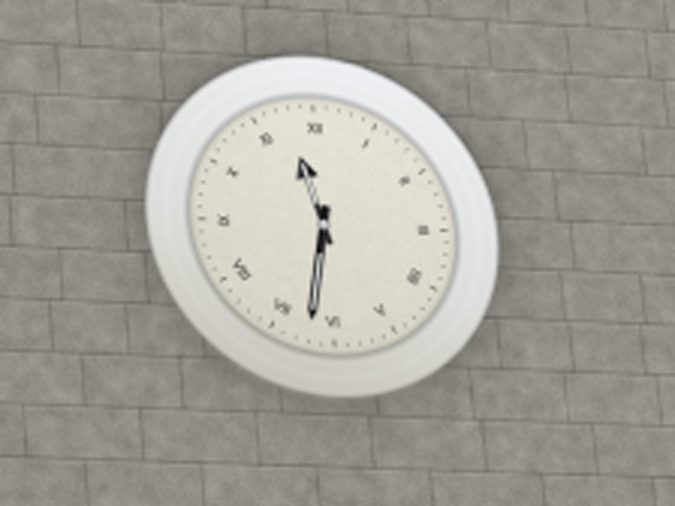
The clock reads 11 h 32 min
